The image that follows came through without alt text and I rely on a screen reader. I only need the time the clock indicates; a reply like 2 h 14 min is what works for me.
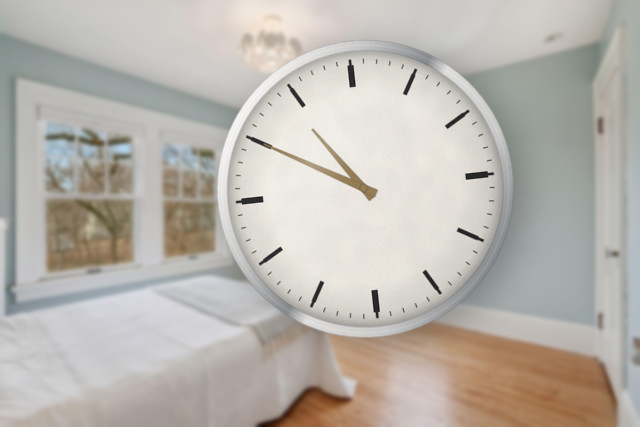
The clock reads 10 h 50 min
